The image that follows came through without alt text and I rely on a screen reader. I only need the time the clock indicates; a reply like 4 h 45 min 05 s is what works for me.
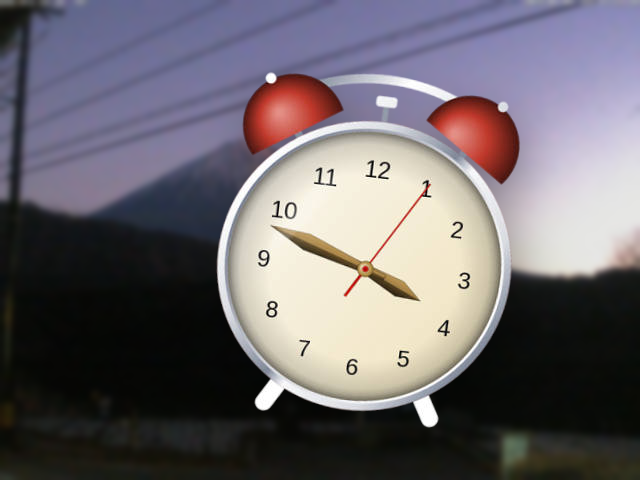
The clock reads 3 h 48 min 05 s
